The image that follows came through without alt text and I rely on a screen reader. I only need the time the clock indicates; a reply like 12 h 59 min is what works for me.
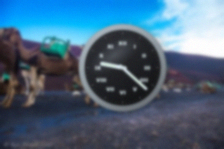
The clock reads 9 h 22 min
